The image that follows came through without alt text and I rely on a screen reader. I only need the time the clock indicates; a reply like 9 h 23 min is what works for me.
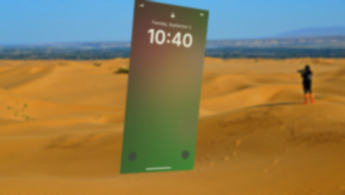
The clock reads 10 h 40 min
